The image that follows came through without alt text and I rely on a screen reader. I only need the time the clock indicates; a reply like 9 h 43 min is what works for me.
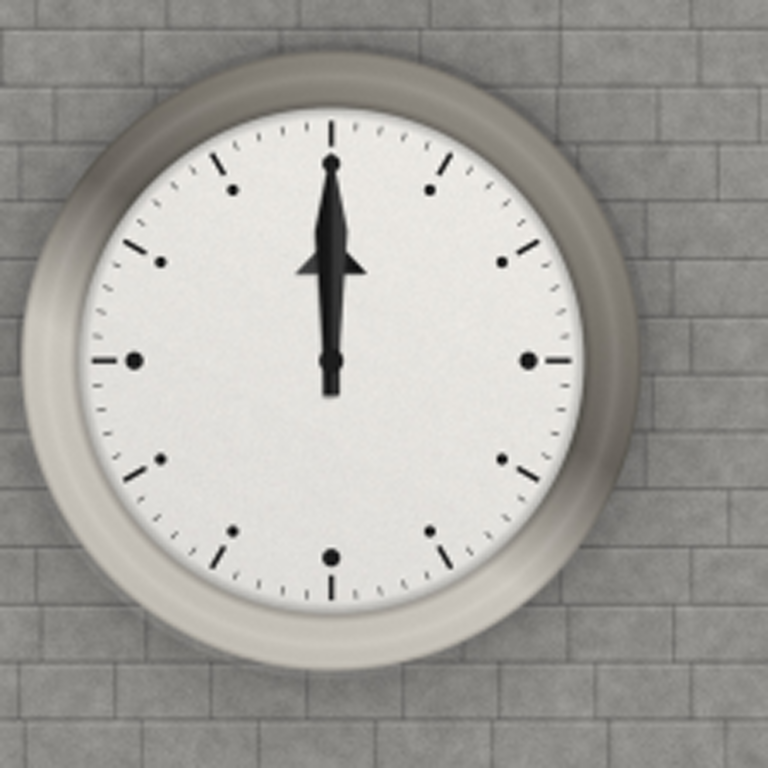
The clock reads 12 h 00 min
